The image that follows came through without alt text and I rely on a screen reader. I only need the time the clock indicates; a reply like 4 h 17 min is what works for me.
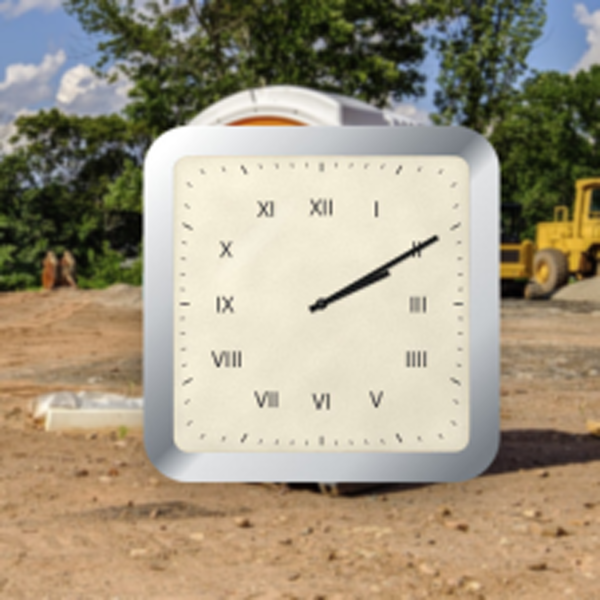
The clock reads 2 h 10 min
